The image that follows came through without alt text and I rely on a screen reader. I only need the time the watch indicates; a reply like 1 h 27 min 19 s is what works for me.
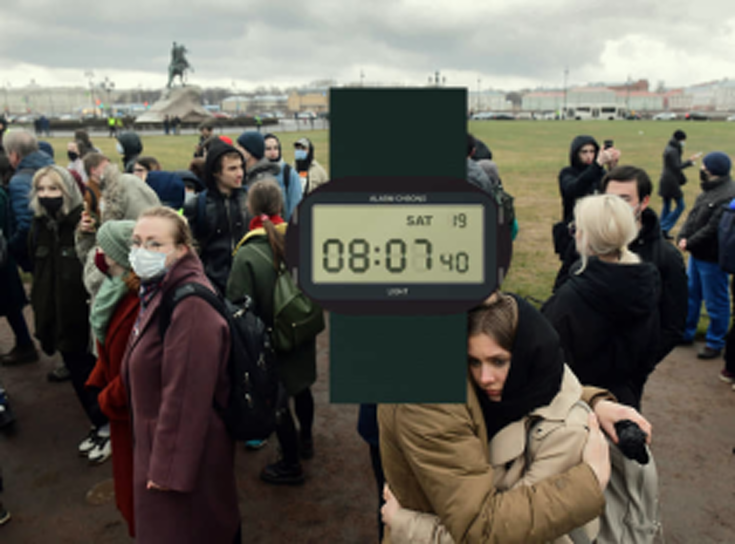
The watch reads 8 h 07 min 40 s
